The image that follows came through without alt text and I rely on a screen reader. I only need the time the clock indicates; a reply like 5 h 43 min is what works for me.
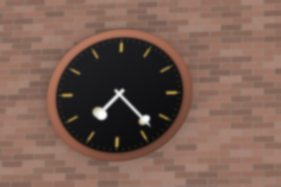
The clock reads 7 h 23 min
